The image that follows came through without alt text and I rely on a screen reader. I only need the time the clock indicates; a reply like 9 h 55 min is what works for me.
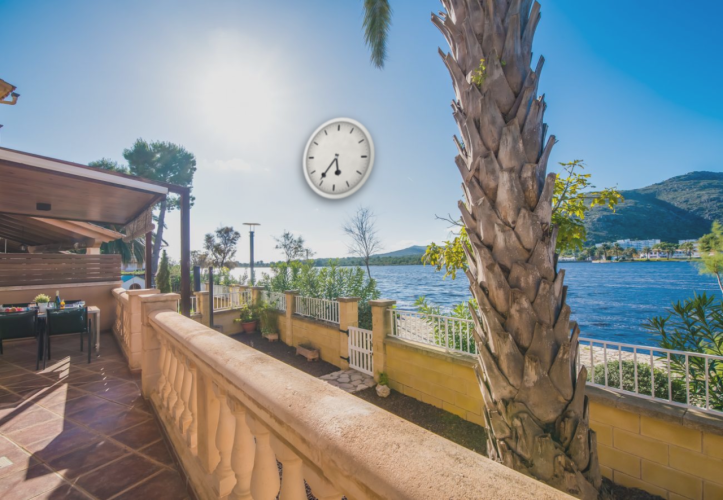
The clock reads 5 h 36 min
